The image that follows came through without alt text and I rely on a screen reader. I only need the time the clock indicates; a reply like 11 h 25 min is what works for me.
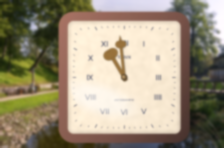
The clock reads 10 h 59 min
